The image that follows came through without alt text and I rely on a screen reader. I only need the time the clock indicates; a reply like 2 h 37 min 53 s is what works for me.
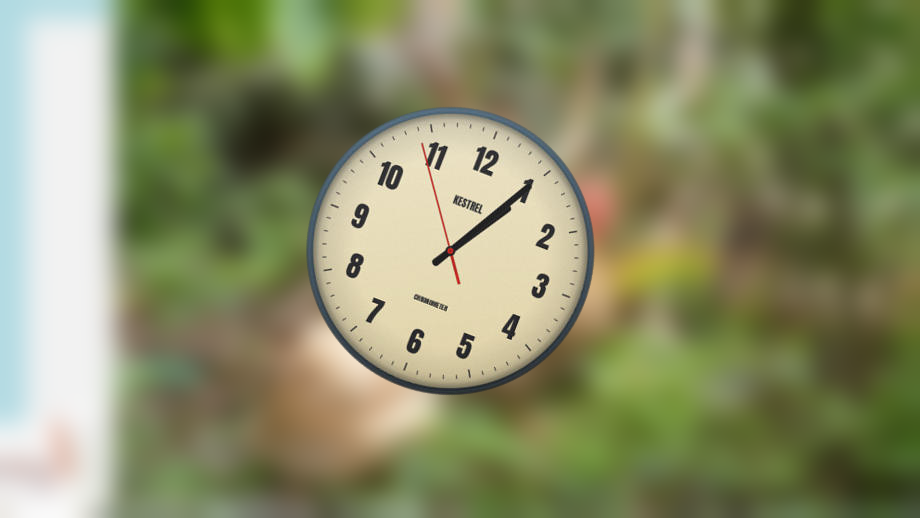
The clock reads 1 h 04 min 54 s
